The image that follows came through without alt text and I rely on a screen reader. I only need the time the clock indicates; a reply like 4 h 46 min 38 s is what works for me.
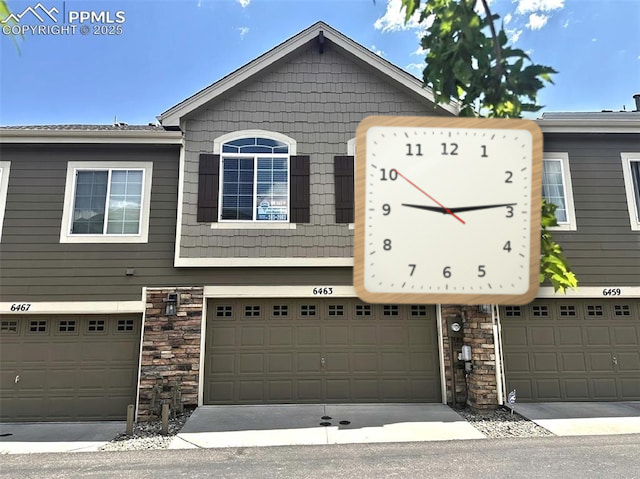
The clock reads 9 h 13 min 51 s
